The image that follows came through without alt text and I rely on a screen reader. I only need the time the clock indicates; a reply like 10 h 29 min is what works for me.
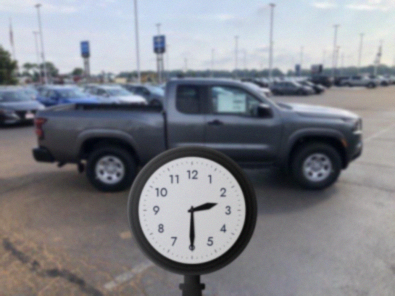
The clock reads 2 h 30 min
